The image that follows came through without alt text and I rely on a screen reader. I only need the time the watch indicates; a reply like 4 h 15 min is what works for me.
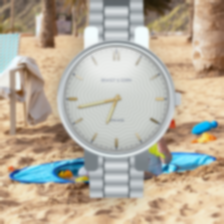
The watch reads 6 h 43 min
